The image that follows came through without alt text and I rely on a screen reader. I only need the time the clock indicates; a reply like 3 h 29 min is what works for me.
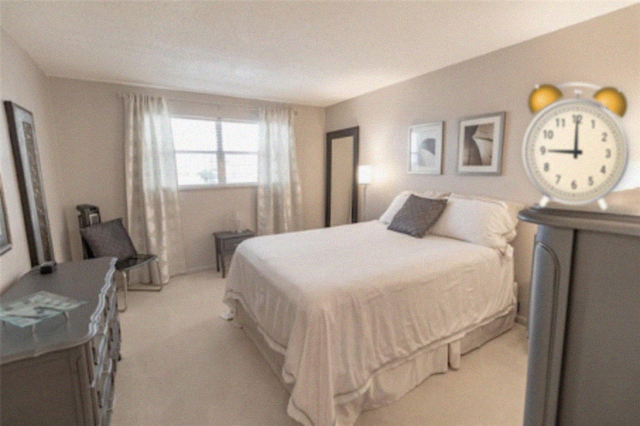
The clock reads 9 h 00 min
